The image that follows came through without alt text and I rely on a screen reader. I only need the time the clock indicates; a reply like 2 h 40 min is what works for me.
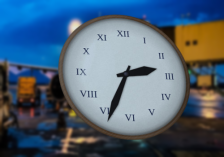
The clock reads 2 h 34 min
